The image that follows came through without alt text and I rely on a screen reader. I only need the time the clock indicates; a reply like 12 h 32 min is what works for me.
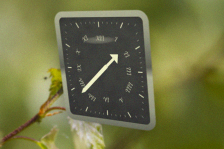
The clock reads 1 h 38 min
